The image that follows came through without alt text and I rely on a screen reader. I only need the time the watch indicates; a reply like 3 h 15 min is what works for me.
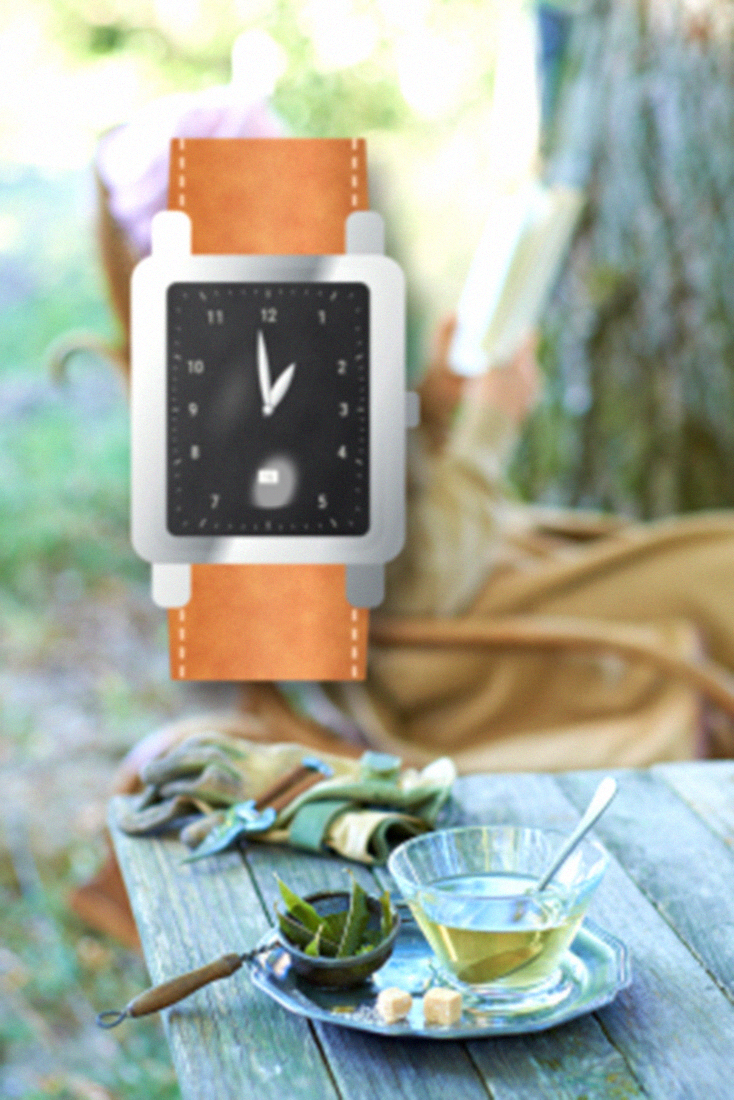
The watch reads 12 h 59 min
